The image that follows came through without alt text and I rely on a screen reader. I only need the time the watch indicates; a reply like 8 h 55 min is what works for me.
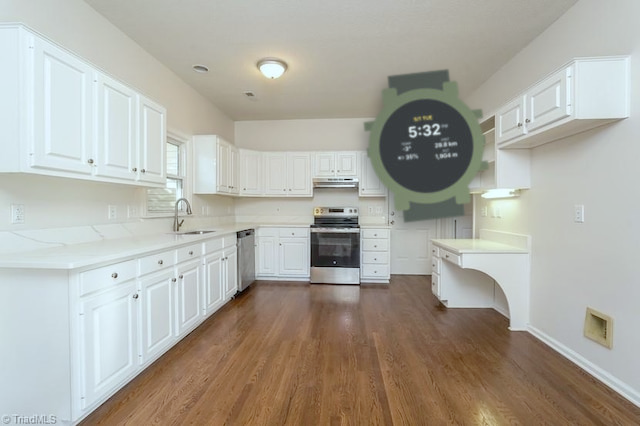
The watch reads 5 h 32 min
